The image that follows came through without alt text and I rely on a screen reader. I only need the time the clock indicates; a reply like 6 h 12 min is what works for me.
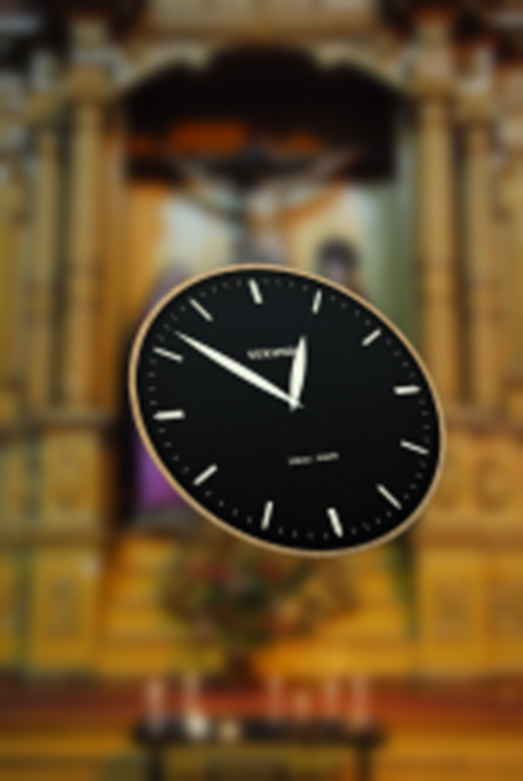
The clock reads 12 h 52 min
